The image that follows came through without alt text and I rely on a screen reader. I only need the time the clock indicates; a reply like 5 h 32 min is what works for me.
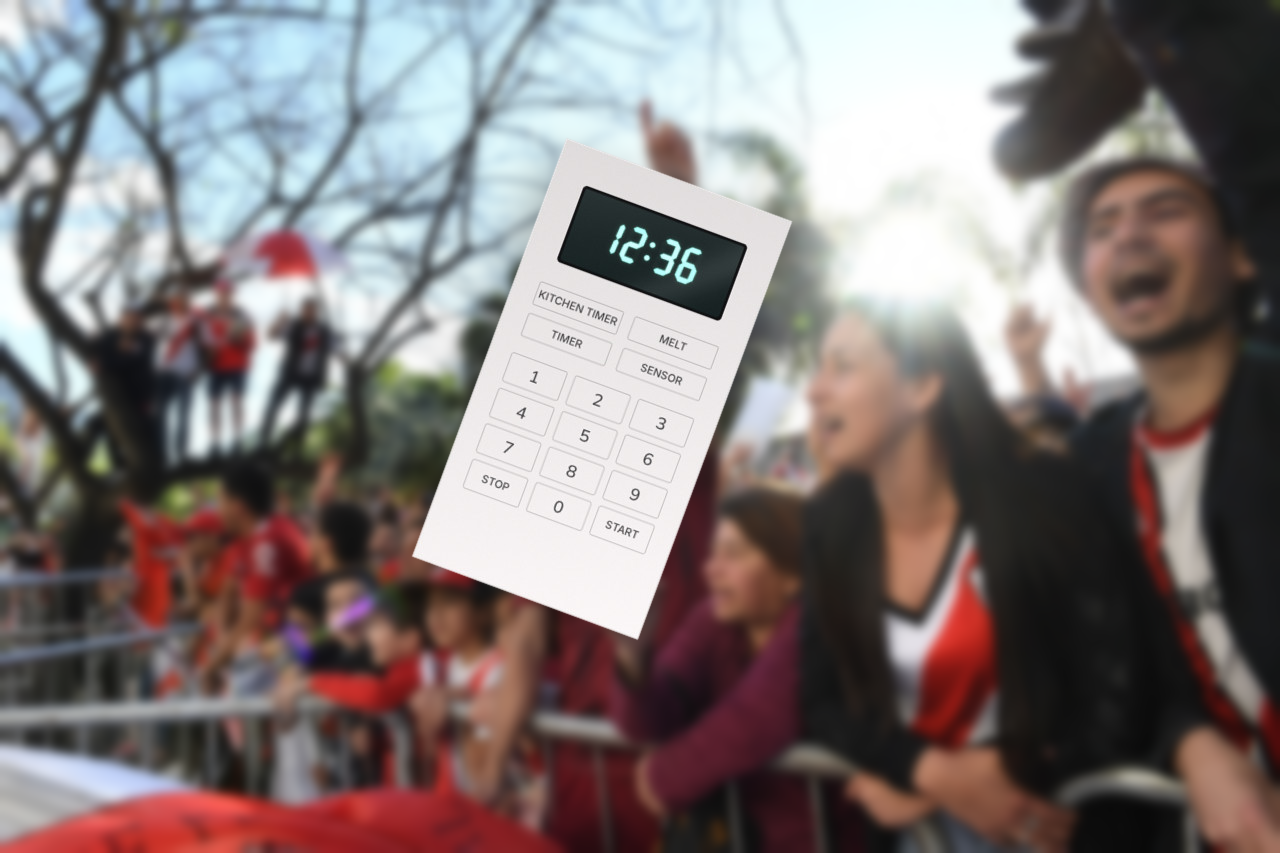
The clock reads 12 h 36 min
